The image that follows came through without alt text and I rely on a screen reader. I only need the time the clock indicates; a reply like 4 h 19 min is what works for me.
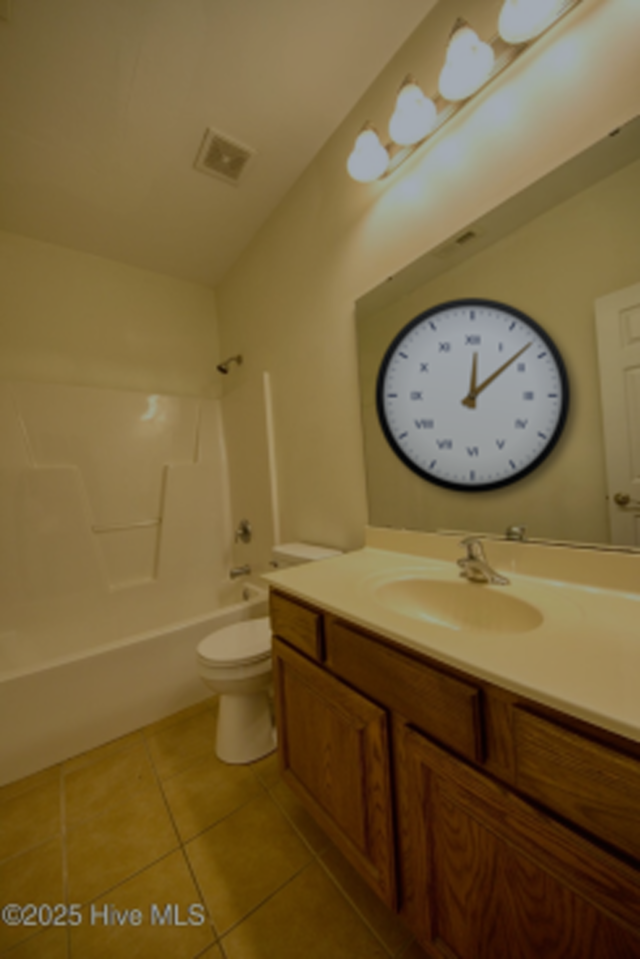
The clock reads 12 h 08 min
